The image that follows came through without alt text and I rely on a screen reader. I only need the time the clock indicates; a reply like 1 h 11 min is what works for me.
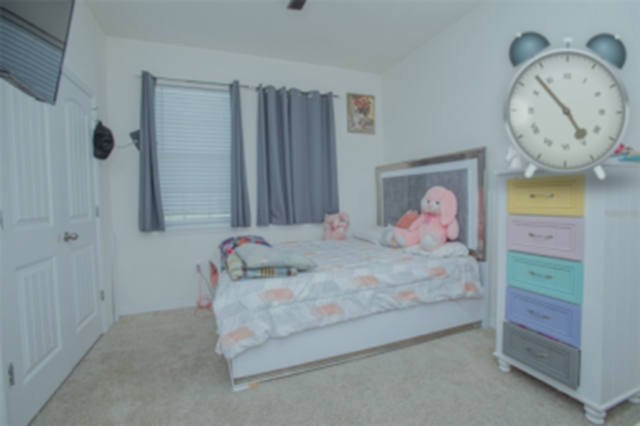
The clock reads 4 h 53 min
